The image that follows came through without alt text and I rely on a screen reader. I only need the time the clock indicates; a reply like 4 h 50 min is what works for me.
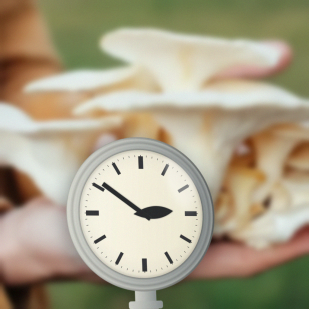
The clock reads 2 h 51 min
